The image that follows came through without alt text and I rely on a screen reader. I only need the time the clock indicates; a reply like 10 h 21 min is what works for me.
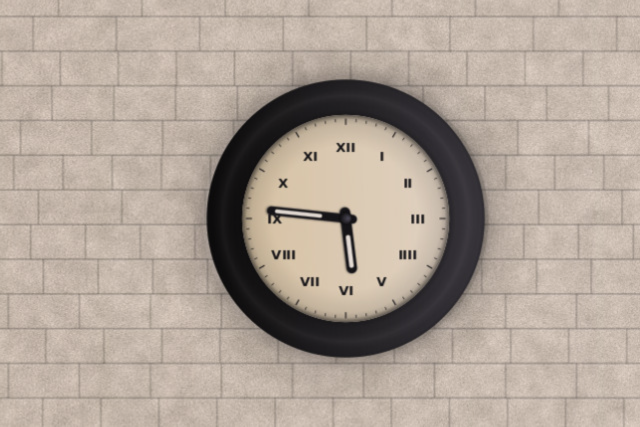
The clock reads 5 h 46 min
